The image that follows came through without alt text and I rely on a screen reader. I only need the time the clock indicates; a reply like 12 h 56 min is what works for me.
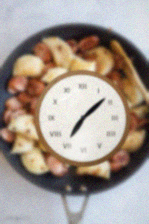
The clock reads 7 h 08 min
